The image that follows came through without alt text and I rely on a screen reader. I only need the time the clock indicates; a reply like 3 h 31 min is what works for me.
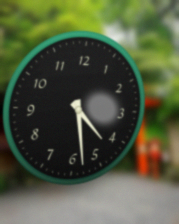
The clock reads 4 h 28 min
